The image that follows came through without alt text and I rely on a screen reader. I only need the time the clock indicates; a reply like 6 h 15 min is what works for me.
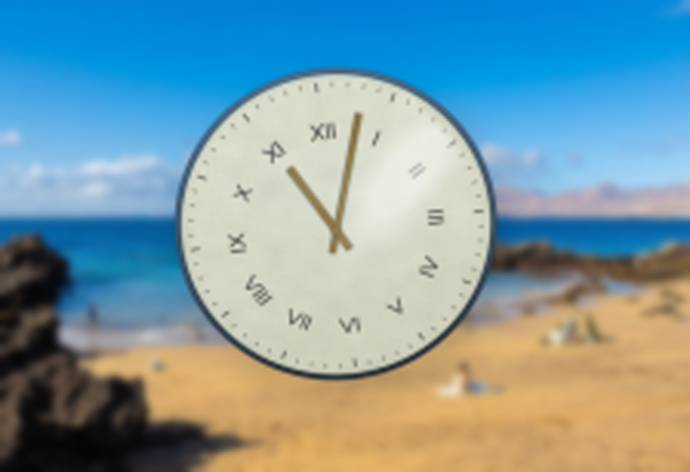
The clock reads 11 h 03 min
